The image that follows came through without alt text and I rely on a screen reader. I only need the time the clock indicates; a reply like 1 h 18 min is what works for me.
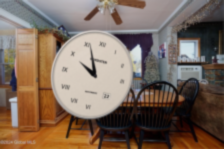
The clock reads 9 h 56 min
